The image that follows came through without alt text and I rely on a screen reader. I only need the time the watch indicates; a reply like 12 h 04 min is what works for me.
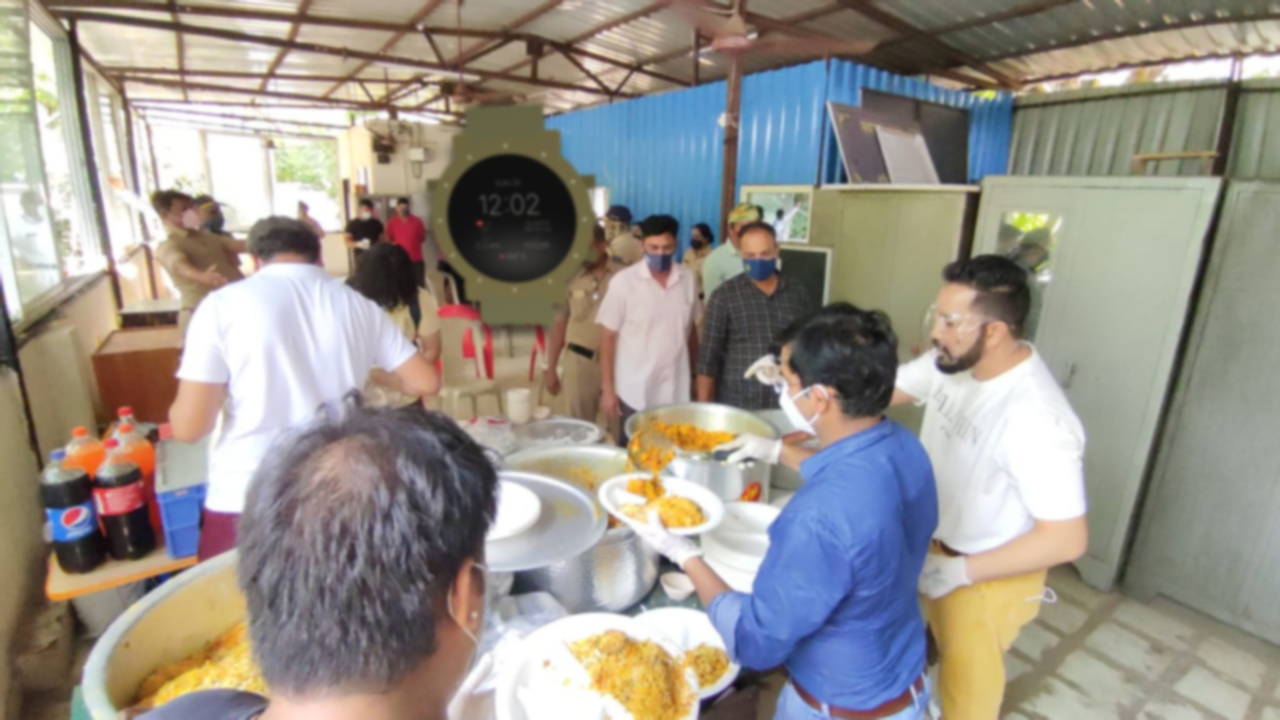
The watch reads 12 h 02 min
